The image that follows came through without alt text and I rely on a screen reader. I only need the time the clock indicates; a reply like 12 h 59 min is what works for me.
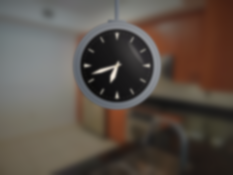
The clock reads 6 h 42 min
